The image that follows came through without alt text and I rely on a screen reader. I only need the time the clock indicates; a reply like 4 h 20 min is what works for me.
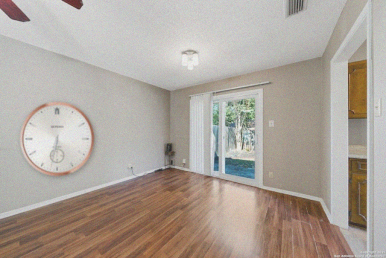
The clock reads 6 h 32 min
